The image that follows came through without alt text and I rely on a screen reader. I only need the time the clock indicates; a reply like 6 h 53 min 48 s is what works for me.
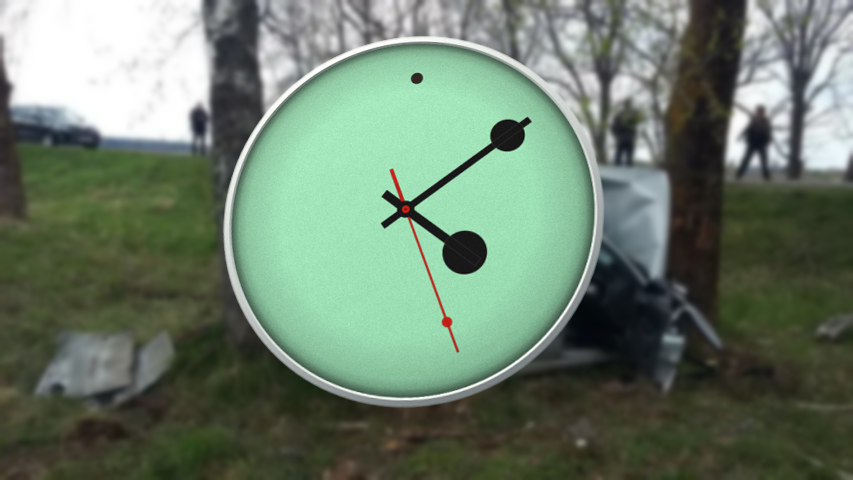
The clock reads 4 h 08 min 26 s
